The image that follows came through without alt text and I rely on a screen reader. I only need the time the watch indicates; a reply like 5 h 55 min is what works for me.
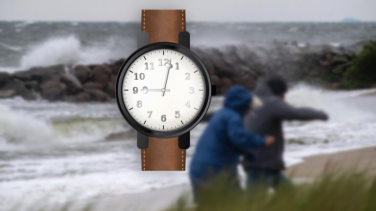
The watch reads 9 h 02 min
